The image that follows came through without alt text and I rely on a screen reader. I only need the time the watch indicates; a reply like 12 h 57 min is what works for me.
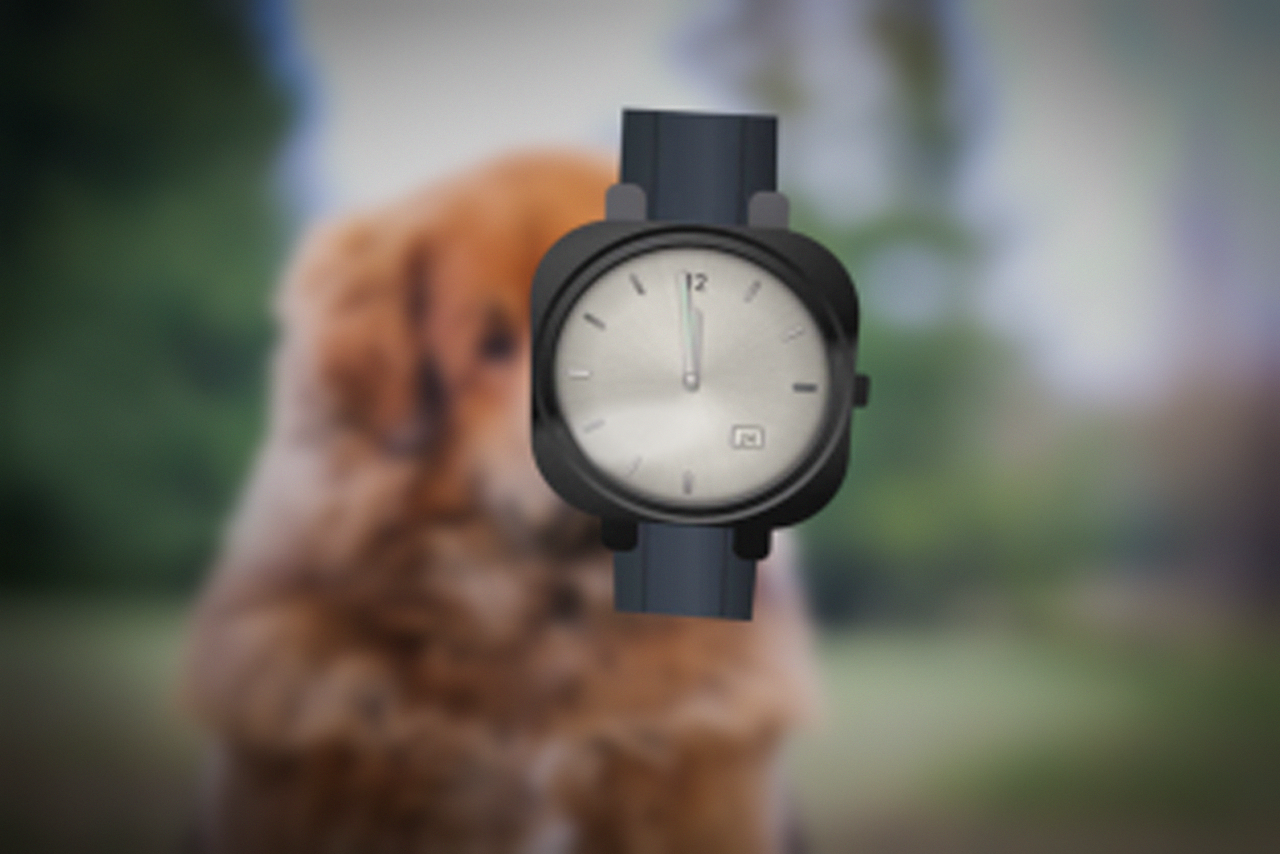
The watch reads 11 h 59 min
